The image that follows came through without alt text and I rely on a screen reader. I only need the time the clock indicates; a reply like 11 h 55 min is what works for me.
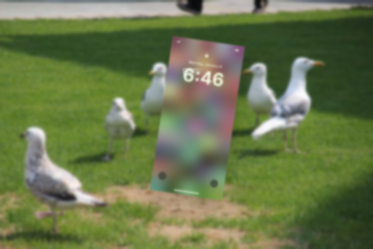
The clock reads 6 h 46 min
